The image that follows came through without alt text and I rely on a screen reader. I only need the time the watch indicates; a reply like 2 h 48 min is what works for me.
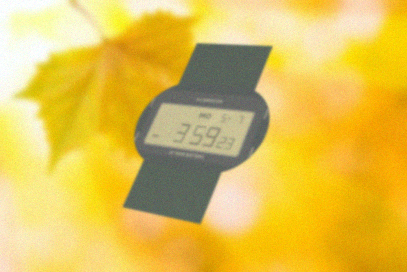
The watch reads 3 h 59 min
